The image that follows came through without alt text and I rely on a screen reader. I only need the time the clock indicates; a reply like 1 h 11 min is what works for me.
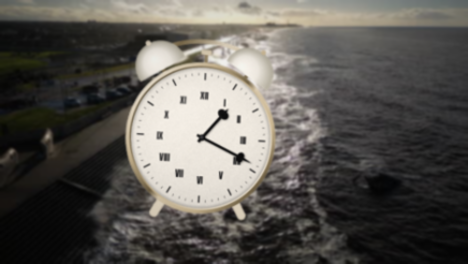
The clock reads 1 h 19 min
